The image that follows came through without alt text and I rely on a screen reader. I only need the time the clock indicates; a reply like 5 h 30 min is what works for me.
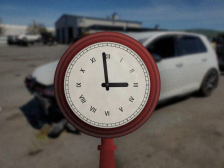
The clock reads 2 h 59 min
